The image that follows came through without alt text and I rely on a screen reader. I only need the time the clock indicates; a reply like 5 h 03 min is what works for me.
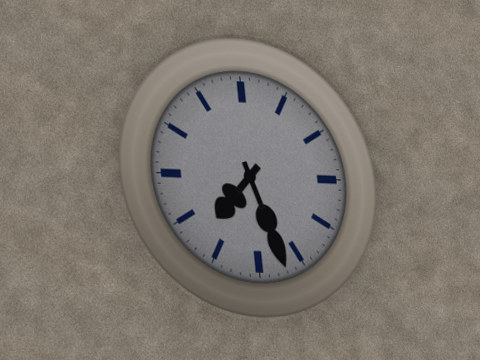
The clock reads 7 h 27 min
